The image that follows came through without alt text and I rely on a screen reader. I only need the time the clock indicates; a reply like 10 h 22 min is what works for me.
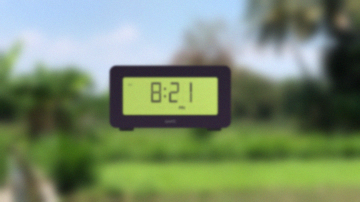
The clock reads 8 h 21 min
